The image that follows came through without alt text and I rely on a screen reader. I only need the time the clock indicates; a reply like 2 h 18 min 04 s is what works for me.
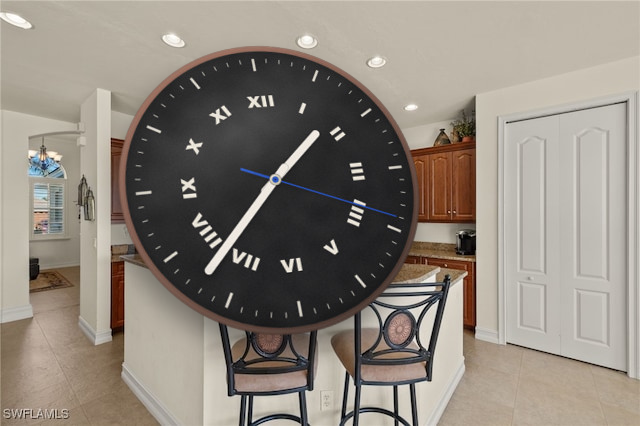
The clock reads 1 h 37 min 19 s
